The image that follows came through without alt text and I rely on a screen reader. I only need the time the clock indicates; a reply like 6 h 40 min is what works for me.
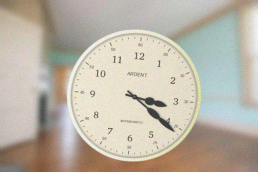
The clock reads 3 h 21 min
